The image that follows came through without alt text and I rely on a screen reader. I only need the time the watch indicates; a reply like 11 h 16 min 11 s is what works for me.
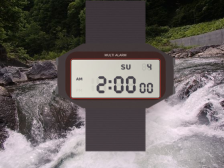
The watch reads 2 h 00 min 00 s
